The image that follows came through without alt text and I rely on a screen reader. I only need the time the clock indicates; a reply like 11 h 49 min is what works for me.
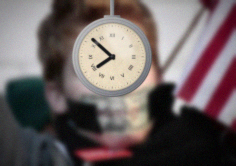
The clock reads 7 h 52 min
